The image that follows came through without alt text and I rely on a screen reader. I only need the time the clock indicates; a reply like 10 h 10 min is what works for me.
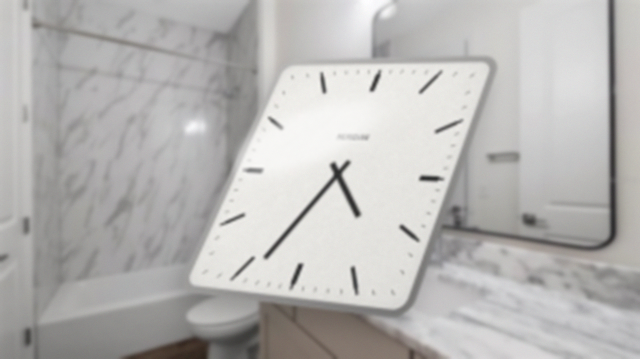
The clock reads 4 h 34 min
